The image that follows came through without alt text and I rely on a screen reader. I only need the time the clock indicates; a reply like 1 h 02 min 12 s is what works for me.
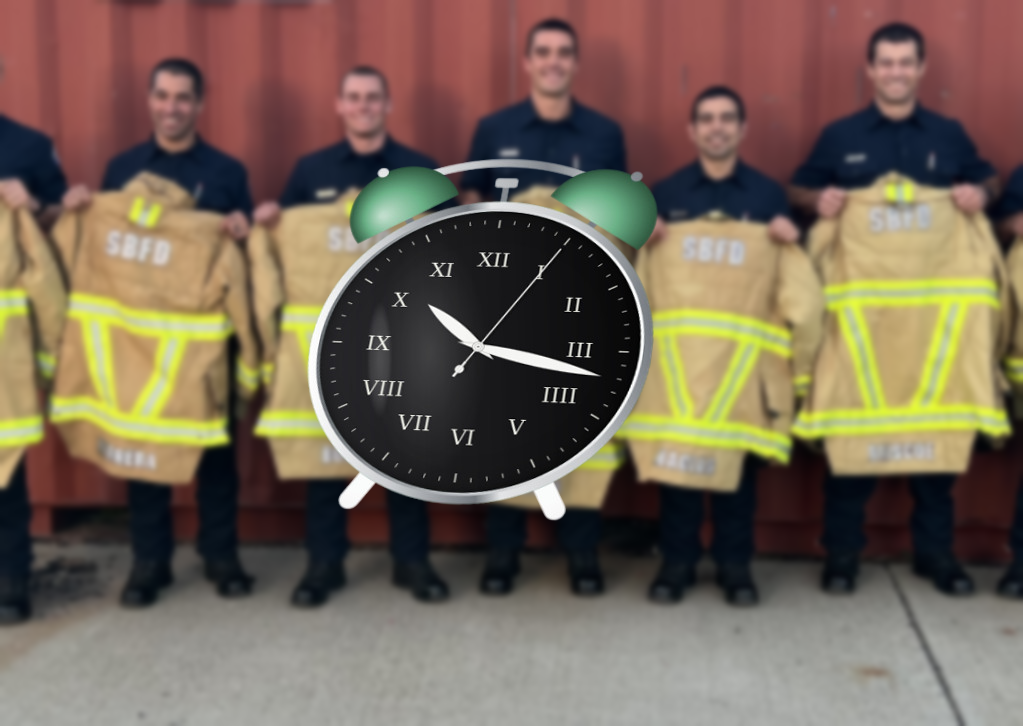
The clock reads 10 h 17 min 05 s
